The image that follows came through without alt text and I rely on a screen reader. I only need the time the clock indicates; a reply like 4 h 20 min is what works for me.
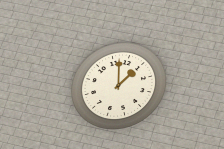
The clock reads 12 h 57 min
